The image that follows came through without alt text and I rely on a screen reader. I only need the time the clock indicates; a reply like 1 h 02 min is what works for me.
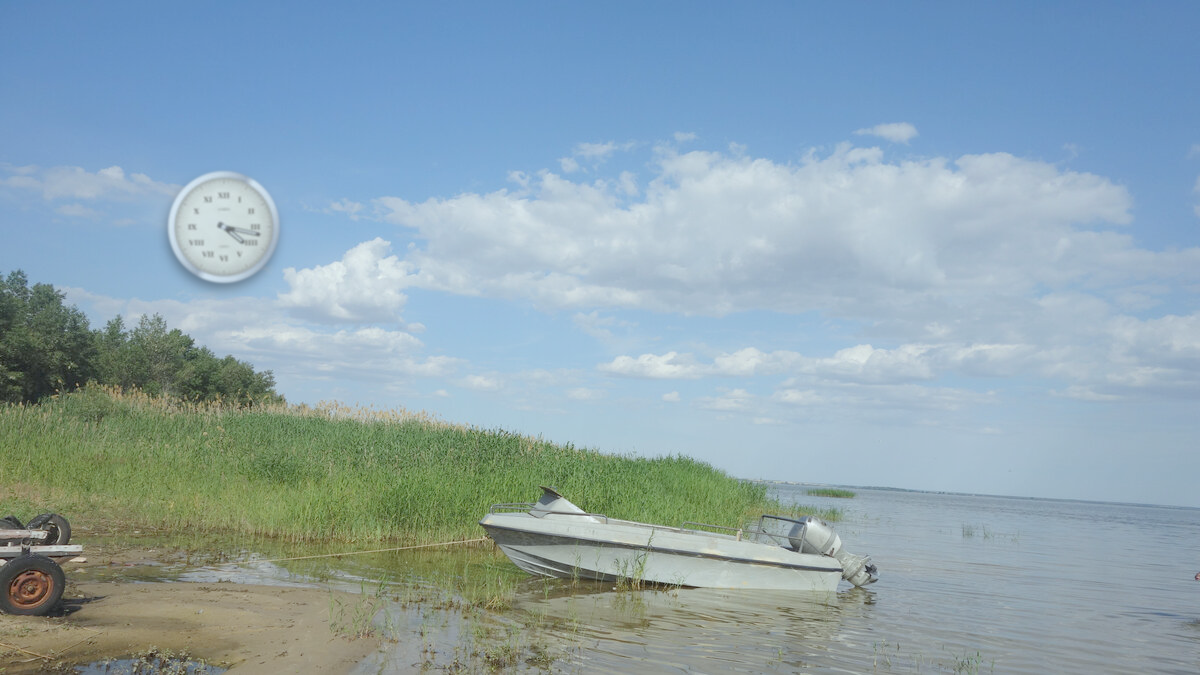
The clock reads 4 h 17 min
